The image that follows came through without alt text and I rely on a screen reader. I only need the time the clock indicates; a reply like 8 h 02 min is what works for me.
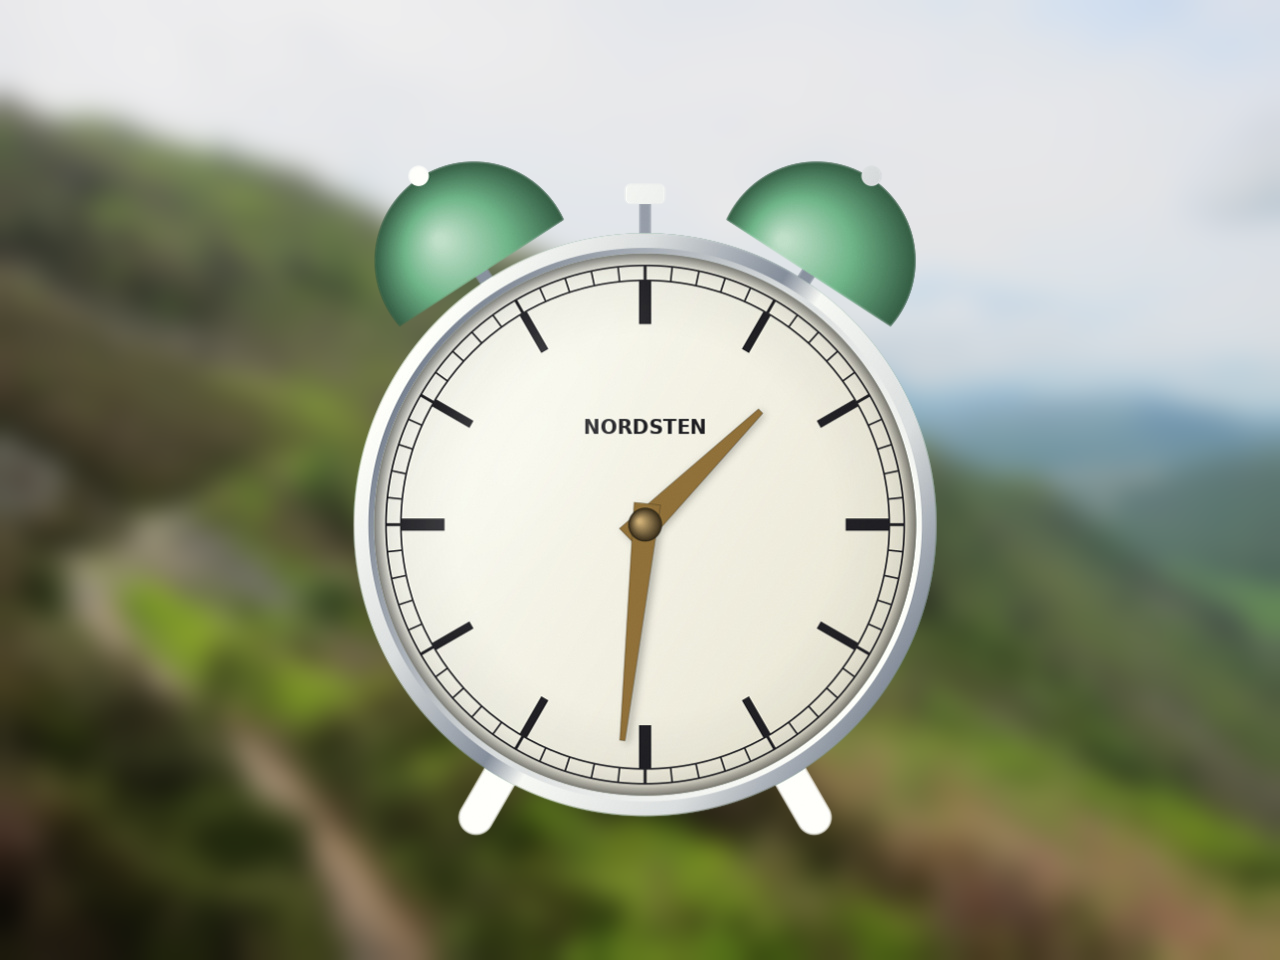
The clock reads 1 h 31 min
